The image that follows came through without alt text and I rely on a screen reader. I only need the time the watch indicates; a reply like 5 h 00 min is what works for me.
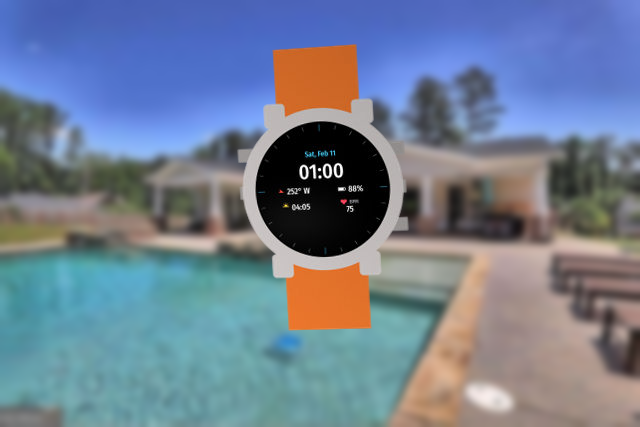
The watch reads 1 h 00 min
